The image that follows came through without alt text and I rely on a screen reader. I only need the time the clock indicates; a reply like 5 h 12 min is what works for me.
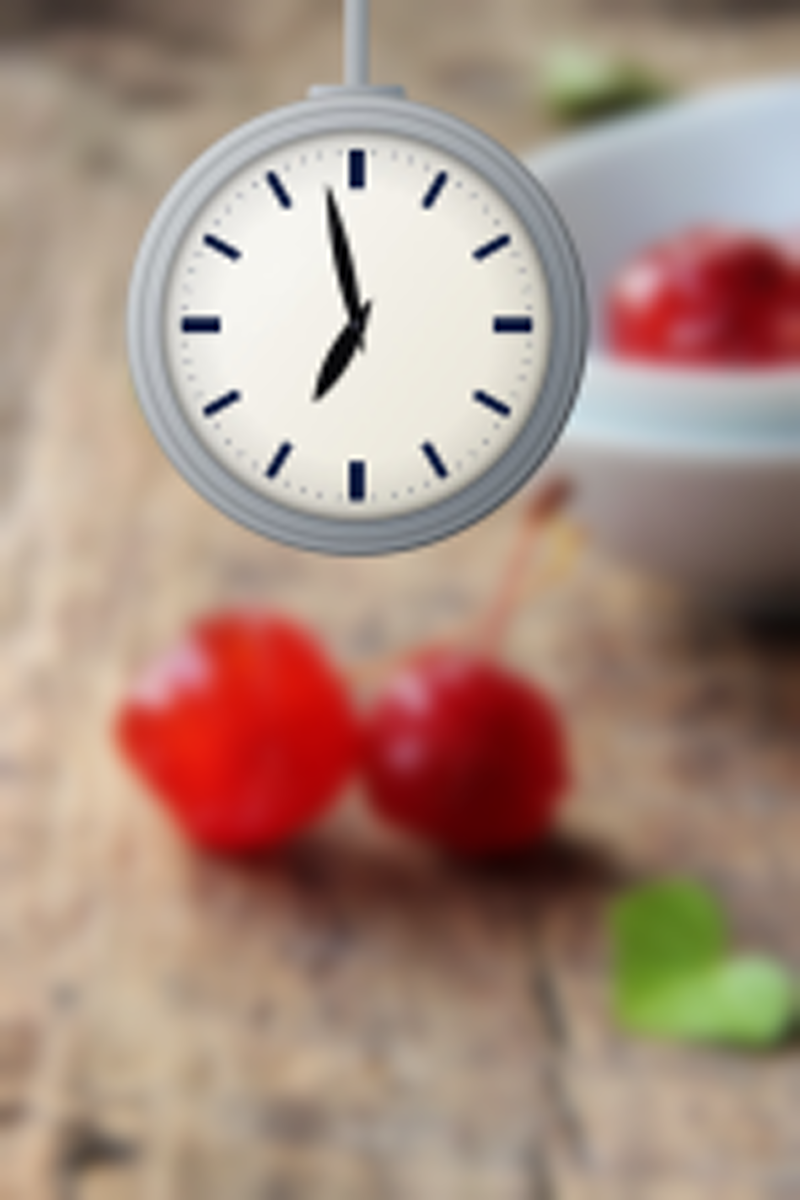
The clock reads 6 h 58 min
